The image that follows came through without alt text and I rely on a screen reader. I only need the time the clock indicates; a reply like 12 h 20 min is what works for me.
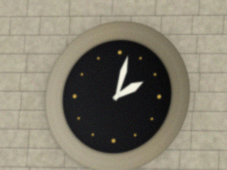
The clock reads 2 h 02 min
